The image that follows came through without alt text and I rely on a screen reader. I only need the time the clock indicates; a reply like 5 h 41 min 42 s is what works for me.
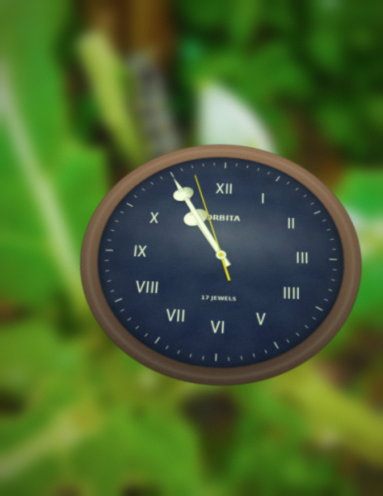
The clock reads 10 h 54 min 57 s
